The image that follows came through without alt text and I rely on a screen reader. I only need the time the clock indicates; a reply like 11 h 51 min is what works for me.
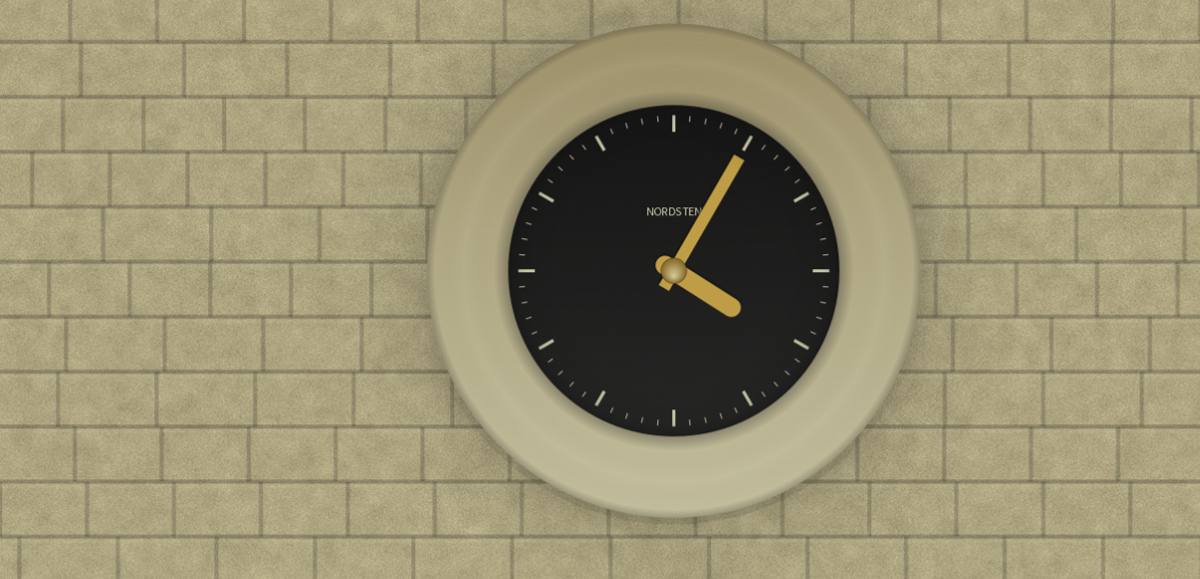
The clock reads 4 h 05 min
